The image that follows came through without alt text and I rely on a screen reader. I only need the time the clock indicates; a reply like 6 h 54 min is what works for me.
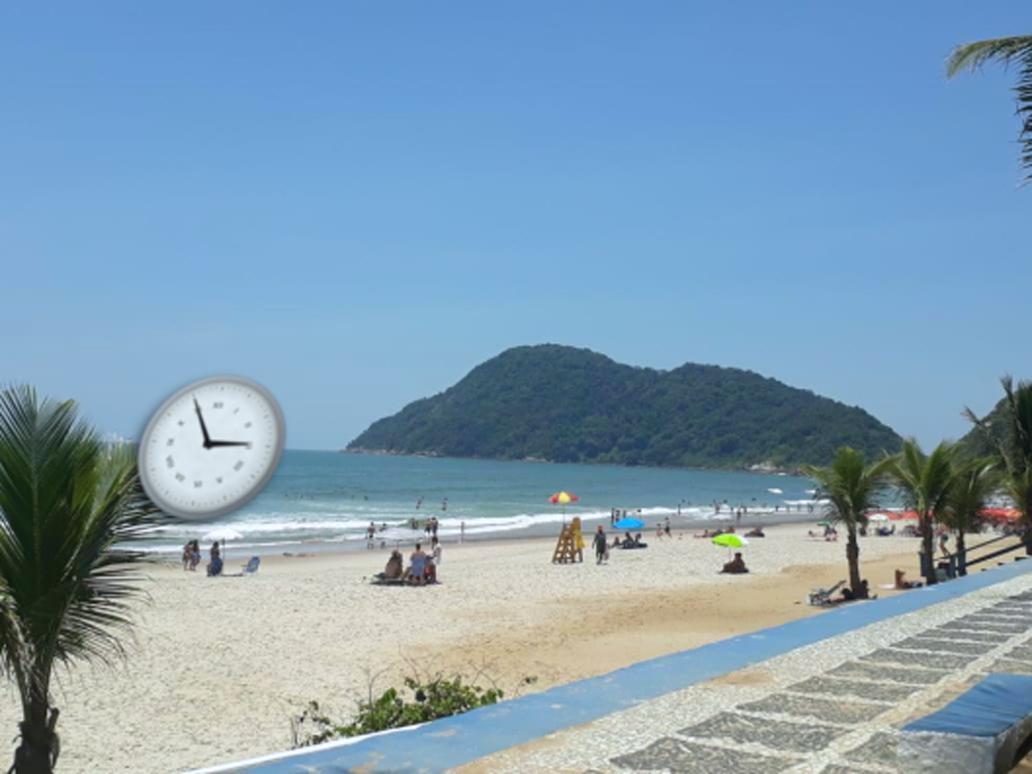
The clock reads 2 h 55 min
